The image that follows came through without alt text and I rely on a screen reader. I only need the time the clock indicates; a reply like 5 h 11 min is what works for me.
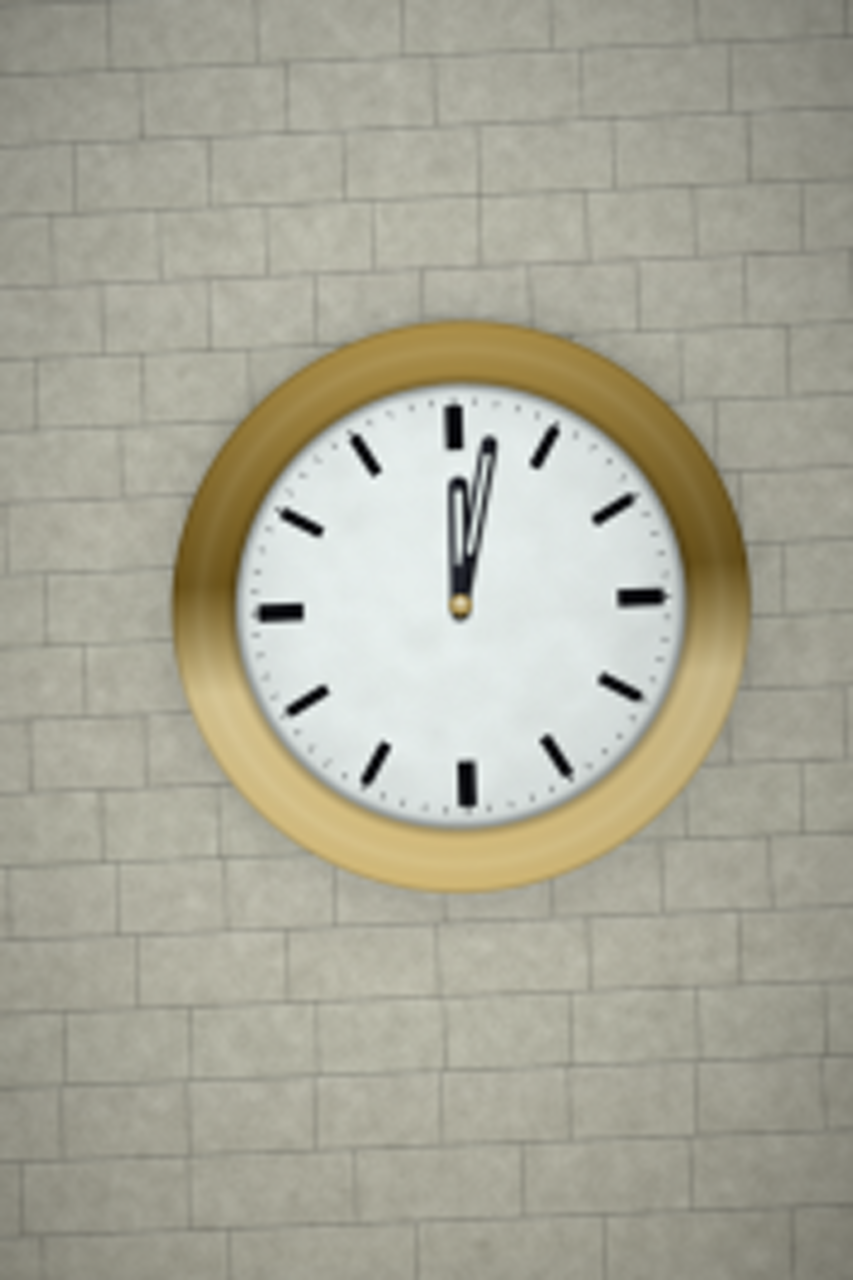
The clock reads 12 h 02 min
